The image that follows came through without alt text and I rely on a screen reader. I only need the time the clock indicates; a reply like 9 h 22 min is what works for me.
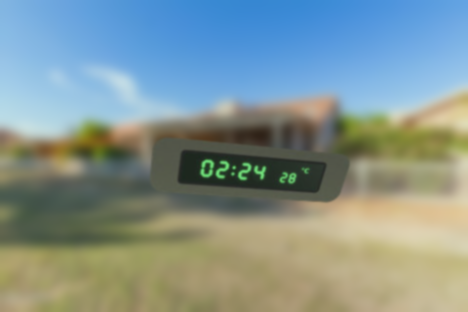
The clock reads 2 h 24 min
